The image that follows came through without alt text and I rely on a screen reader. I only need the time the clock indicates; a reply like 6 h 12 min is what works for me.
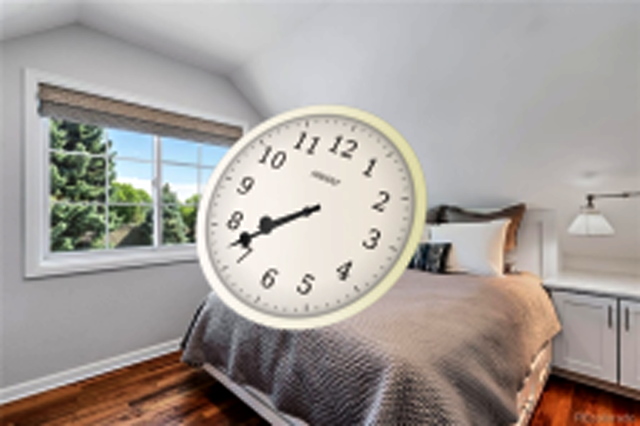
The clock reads 7 h 37 min
